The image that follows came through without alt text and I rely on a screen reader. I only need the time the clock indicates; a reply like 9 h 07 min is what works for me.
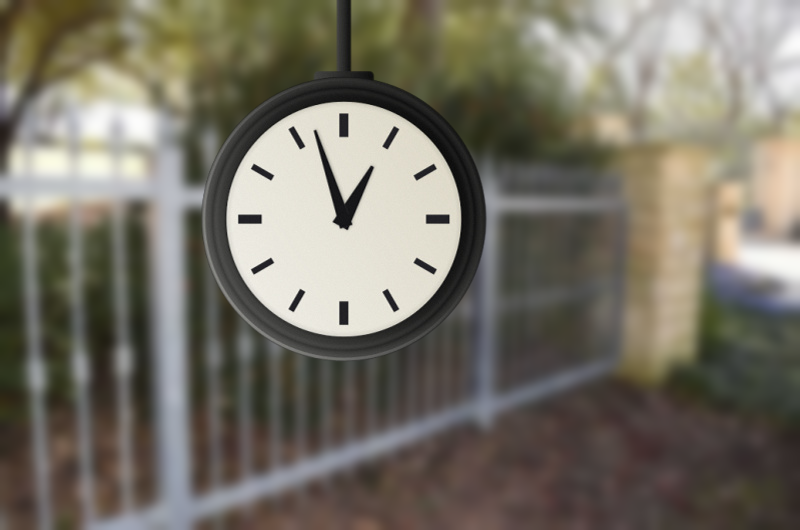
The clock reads 12 h 57 min
